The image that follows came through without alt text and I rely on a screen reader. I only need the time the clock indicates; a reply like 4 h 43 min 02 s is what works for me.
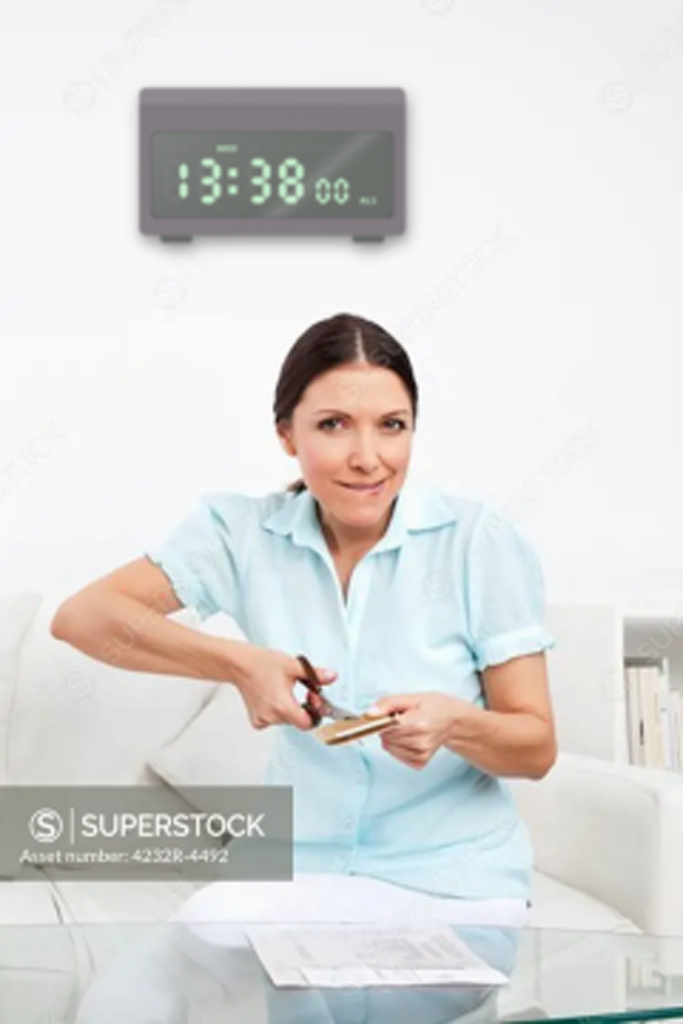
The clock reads 13 h 38 min 00 s
